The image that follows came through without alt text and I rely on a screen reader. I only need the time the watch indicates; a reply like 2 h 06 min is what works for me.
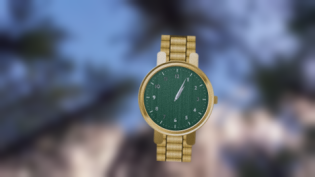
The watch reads 1 h 04 min
